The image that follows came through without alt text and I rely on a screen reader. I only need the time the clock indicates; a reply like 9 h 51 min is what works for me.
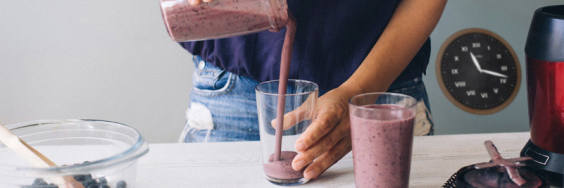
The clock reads 11 h 18 min
